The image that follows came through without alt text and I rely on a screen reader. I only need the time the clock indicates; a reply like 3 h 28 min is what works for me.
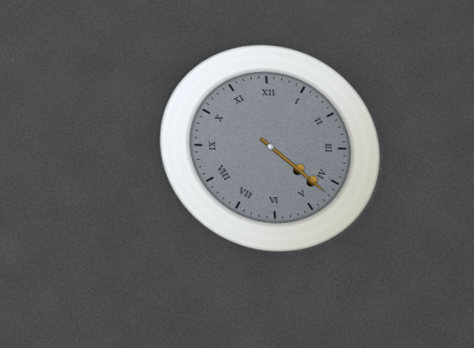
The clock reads 4 h 22 min
